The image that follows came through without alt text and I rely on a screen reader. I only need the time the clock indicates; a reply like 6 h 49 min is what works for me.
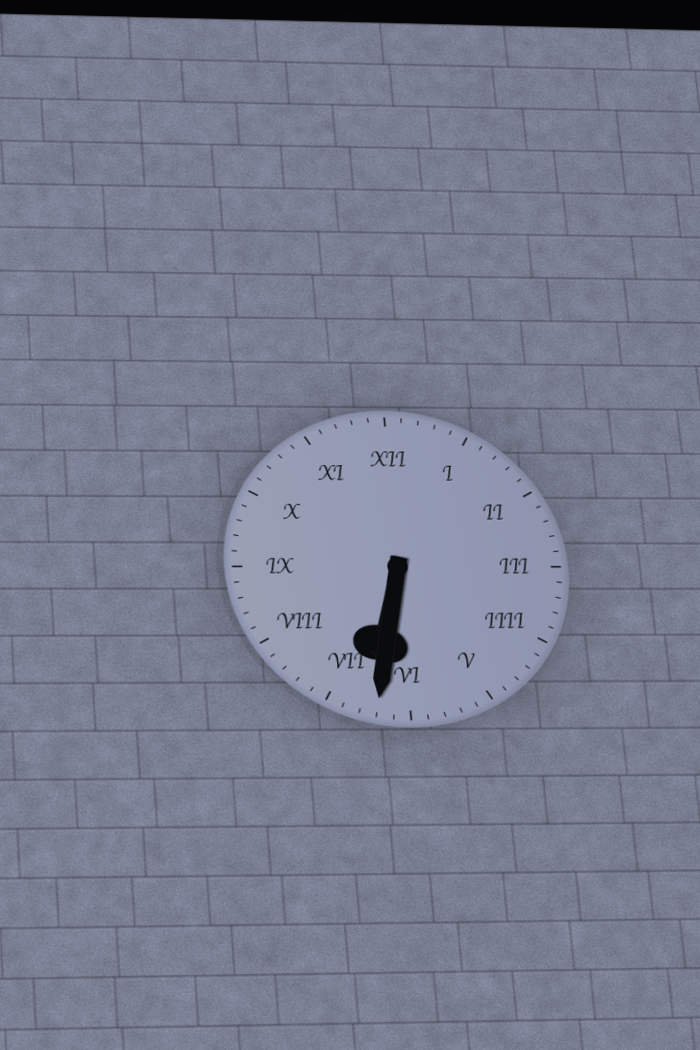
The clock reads 6 h 32 min
